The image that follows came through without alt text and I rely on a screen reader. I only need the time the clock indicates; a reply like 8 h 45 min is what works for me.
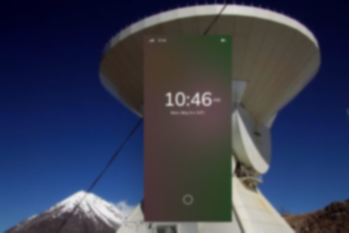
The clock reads 10 h 46 min
